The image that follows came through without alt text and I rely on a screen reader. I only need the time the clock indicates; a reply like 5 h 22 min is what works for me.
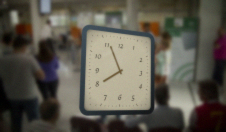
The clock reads 7 h 56 min
